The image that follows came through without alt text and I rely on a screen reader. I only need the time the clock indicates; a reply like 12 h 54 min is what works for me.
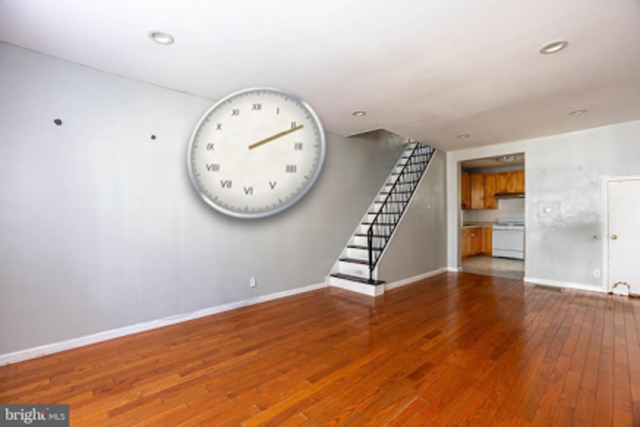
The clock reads 2 h 11 min
